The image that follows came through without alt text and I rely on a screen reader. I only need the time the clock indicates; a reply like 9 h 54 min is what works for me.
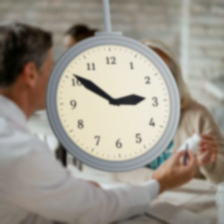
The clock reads 2 h 51 min
